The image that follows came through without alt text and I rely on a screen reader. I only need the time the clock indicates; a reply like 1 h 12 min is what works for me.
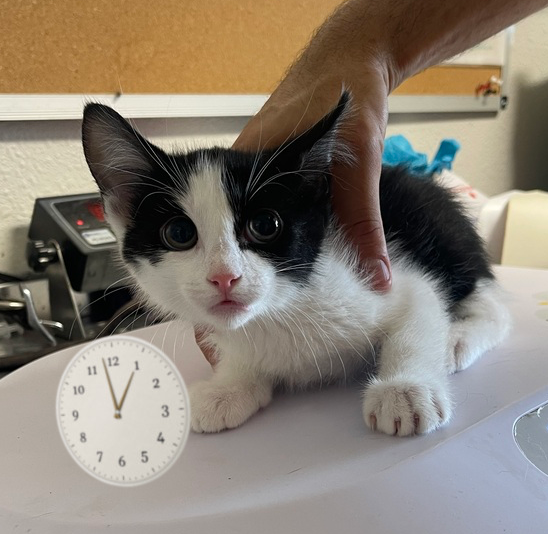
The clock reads 12 h 58 min
